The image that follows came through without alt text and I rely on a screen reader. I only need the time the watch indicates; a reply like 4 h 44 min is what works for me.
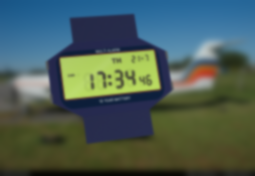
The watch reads 17 h 34 min
